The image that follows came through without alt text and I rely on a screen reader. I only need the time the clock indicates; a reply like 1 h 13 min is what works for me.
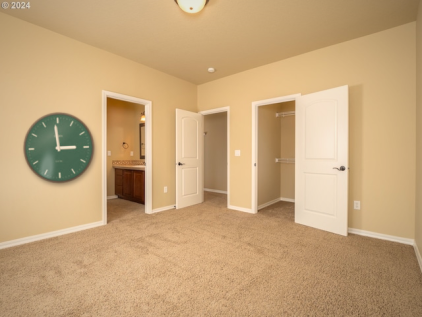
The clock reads 2 h 59 min
